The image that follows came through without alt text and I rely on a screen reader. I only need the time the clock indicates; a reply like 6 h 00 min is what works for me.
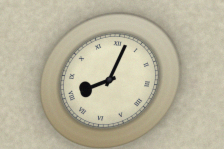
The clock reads 8 h 02 min
